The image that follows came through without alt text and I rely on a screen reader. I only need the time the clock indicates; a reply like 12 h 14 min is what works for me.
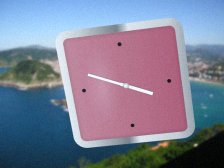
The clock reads 3 h 49 min
